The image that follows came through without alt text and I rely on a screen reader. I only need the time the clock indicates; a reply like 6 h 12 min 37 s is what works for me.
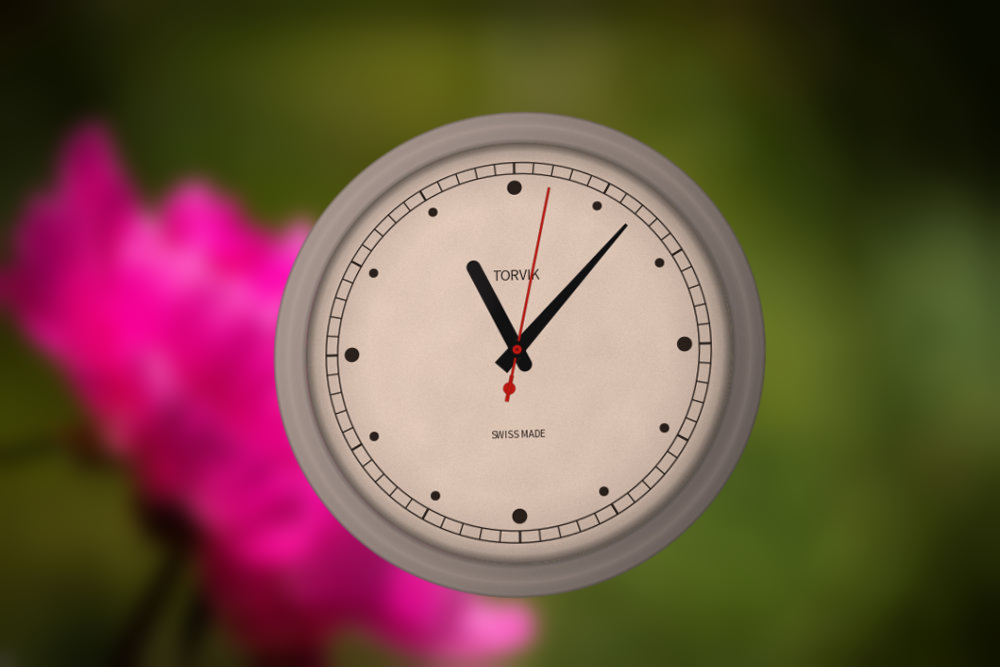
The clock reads 11 h 07 min 02 s
